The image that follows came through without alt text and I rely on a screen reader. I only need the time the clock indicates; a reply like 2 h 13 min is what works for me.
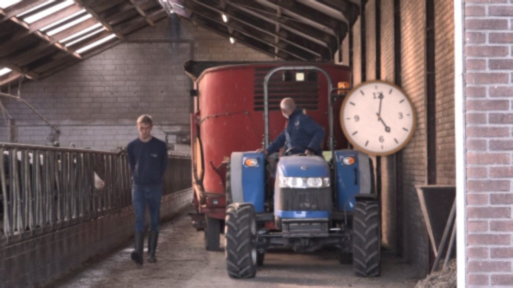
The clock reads 5 h 02 min
